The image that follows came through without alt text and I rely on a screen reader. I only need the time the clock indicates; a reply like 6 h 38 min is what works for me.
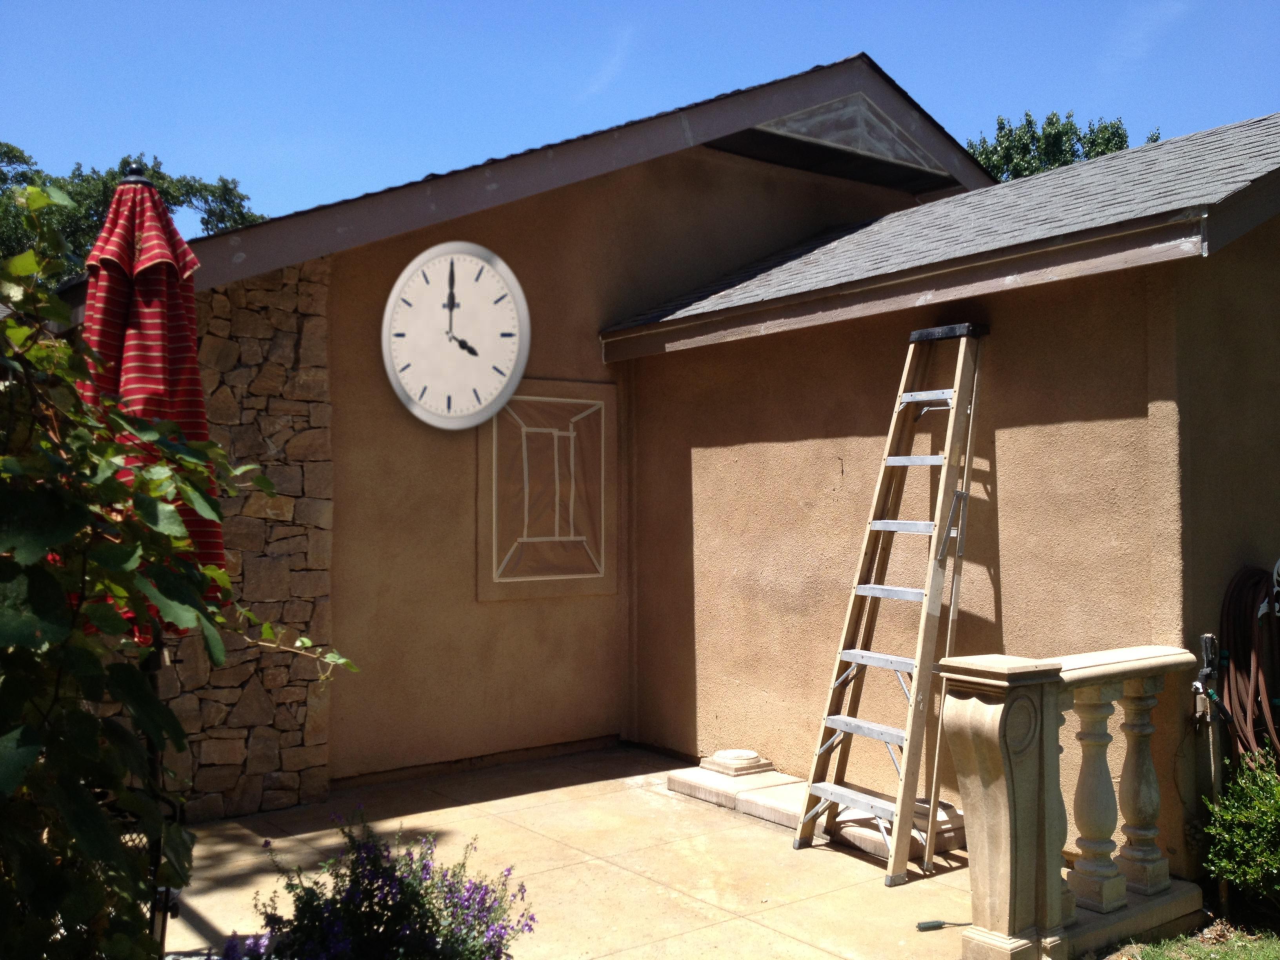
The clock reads 4 h 00 min
